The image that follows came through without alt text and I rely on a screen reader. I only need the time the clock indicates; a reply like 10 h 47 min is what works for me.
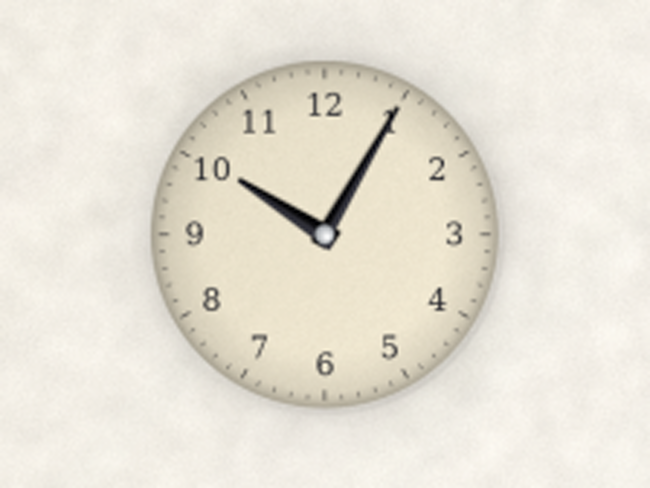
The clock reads 10 h 05 min
